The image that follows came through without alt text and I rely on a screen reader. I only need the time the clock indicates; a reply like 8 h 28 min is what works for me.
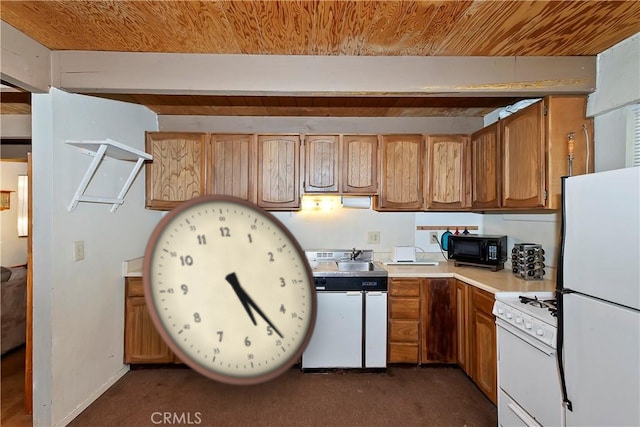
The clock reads 5 h 24 min
